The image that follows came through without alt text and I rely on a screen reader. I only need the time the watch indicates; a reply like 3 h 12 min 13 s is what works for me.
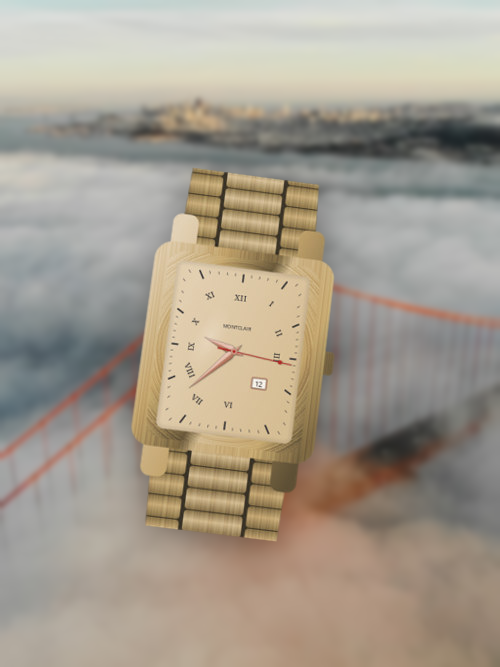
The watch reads 9 h 37 min 16 s
